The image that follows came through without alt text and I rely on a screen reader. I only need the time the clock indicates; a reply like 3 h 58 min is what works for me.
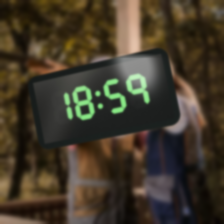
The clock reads 18 h 59 min
